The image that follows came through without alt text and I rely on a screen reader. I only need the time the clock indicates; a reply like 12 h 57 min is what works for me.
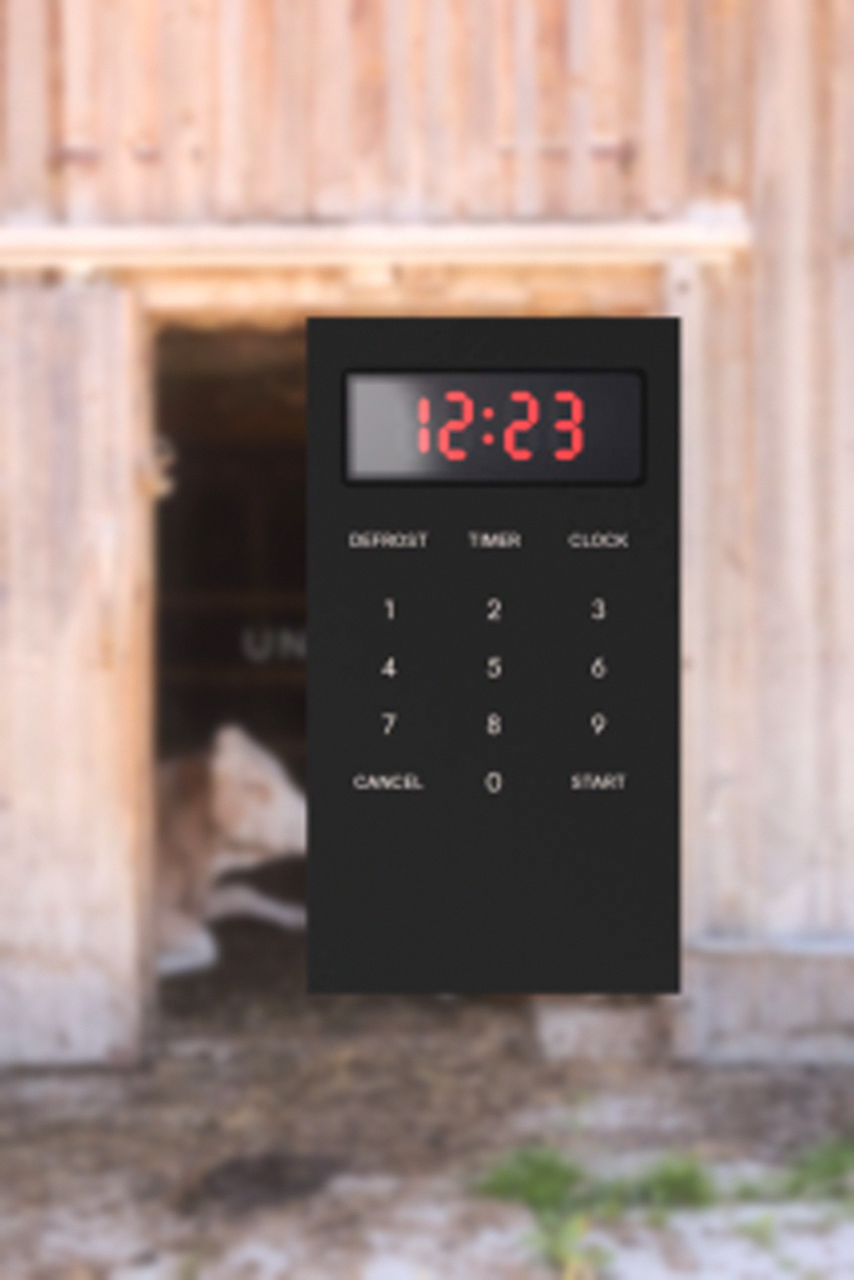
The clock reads 12 h 23 min
